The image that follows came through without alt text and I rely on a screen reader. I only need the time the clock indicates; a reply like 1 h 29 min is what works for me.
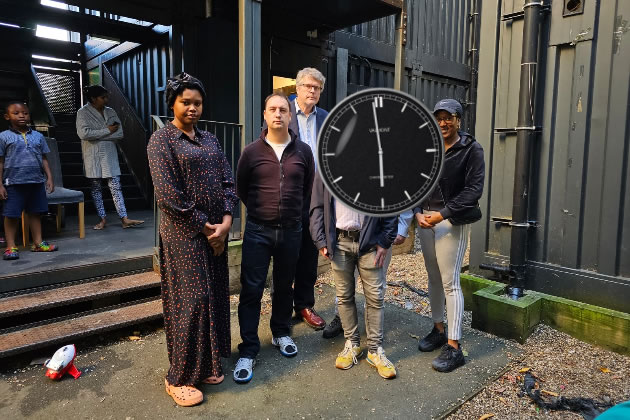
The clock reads 5 h 59 min
